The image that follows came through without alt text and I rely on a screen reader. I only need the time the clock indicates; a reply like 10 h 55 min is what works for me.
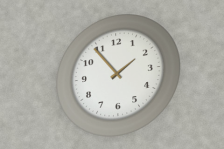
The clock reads 1 h 54 min
